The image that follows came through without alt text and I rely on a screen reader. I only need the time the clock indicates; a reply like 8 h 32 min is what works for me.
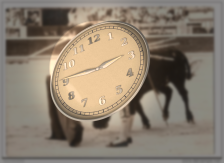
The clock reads 2 h 46 min
